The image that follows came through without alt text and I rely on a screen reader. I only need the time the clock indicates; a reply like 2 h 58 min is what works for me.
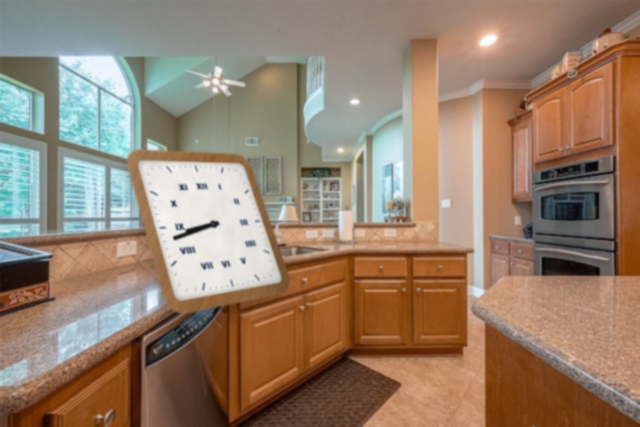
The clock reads 8 h 43 min
